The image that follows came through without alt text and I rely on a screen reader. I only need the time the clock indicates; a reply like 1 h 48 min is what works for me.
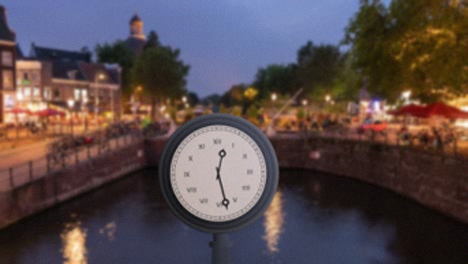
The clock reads 12 h 28 min
